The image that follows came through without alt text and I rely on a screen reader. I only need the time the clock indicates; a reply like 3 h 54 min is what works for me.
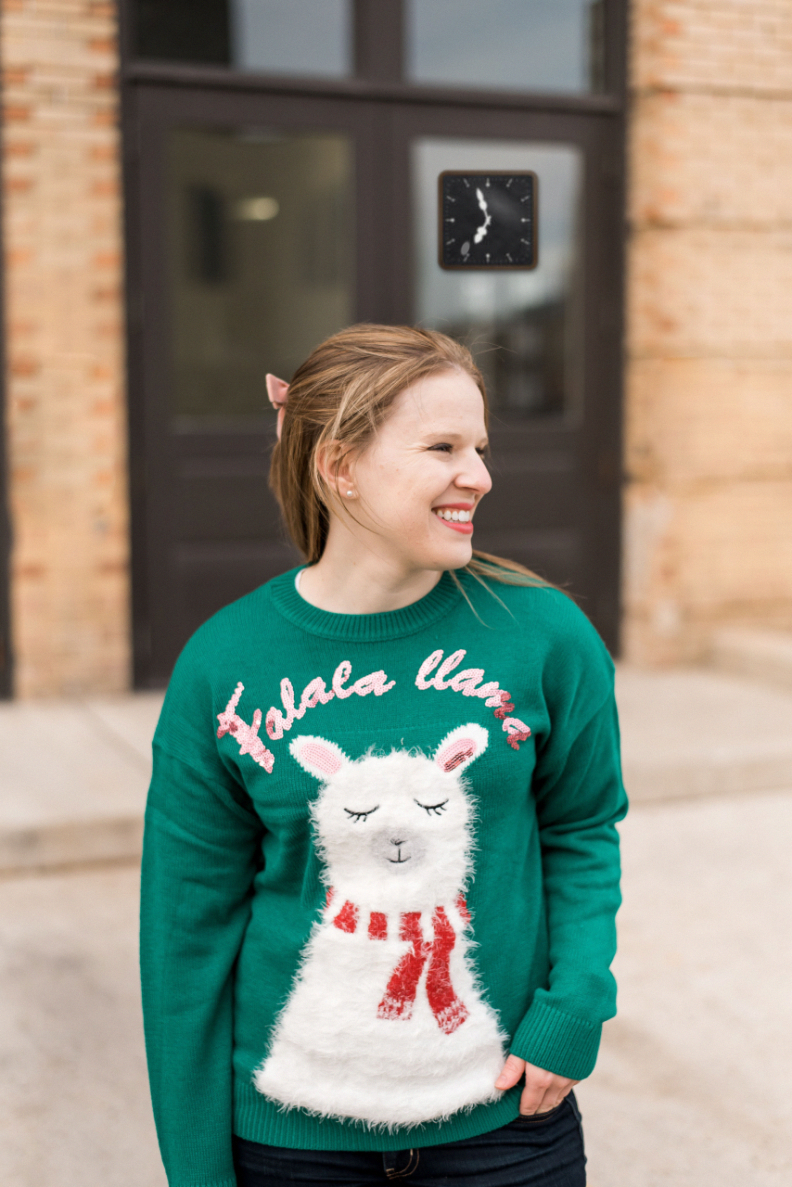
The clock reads 6 h 57 min
